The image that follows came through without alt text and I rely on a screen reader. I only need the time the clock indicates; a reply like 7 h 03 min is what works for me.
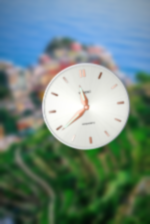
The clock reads 11 h 39 min
